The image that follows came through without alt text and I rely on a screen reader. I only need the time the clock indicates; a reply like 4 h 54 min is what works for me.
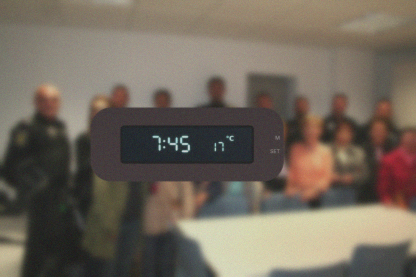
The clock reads 7 h 45 min
